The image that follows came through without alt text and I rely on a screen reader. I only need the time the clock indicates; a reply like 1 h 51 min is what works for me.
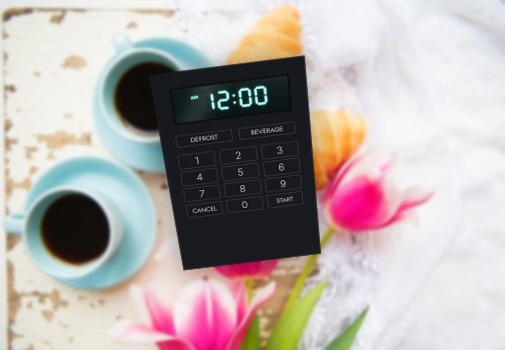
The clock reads 12 h 00 min
